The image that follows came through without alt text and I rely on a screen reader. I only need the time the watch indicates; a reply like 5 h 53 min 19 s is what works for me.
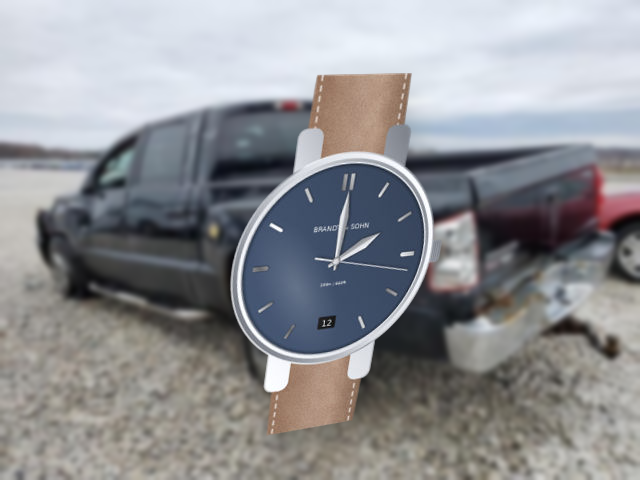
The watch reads 2 h 00 min 17 s
